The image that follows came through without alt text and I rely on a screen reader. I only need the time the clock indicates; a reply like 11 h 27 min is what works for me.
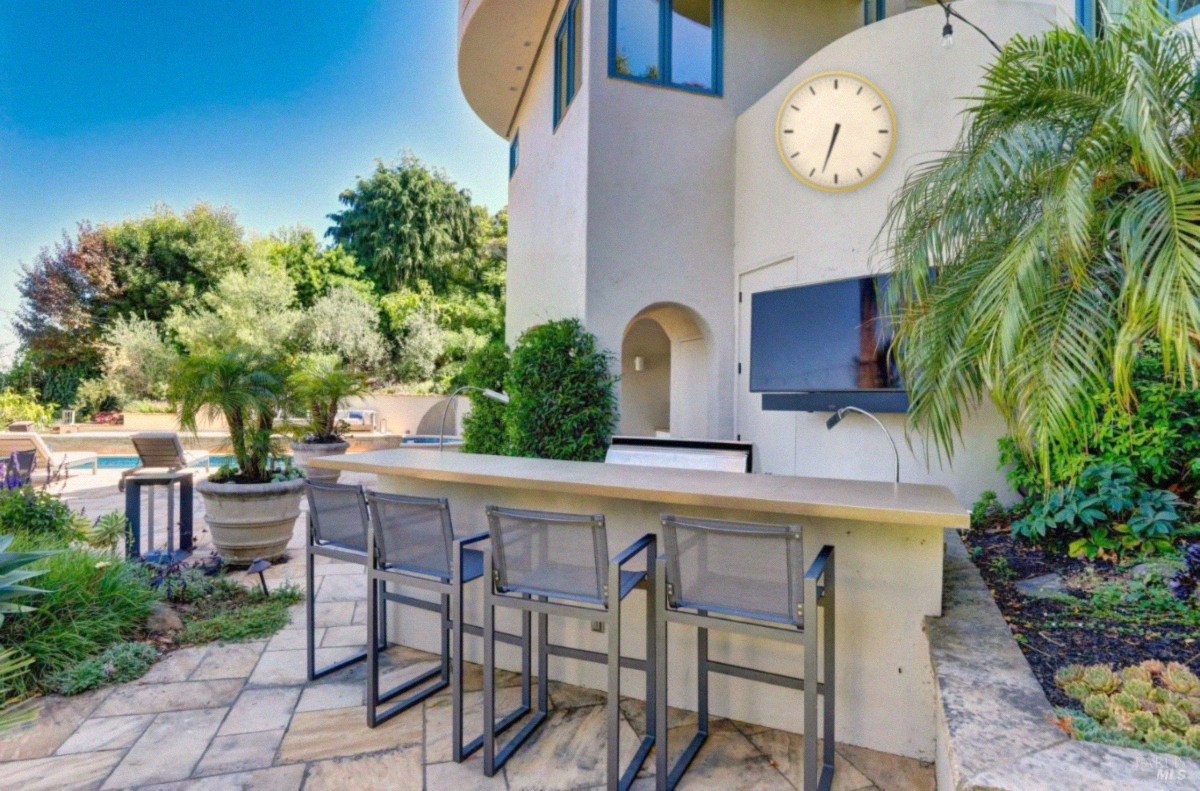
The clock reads 6 h 33 min
